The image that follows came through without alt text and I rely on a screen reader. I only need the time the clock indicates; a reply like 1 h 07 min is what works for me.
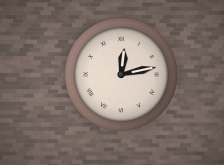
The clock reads 12 h 13 min
